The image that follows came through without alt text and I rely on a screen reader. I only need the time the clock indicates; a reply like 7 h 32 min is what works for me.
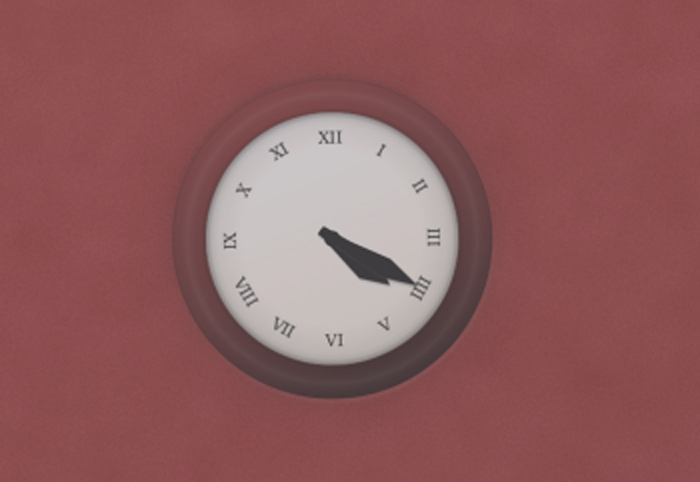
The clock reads 4 h 20 min
